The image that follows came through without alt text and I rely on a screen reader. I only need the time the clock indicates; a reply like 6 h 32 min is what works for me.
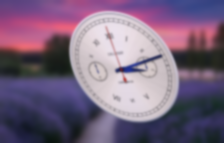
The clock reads 3 h 13 min
